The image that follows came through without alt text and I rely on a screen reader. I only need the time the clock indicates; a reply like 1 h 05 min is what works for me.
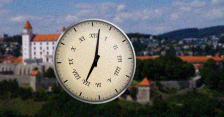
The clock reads 7 h 02 min
